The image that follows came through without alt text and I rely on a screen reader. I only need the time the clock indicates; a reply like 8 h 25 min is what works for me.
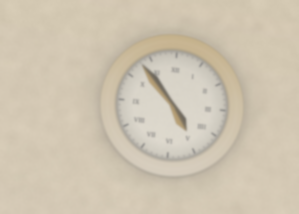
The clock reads 4 h 53 min
